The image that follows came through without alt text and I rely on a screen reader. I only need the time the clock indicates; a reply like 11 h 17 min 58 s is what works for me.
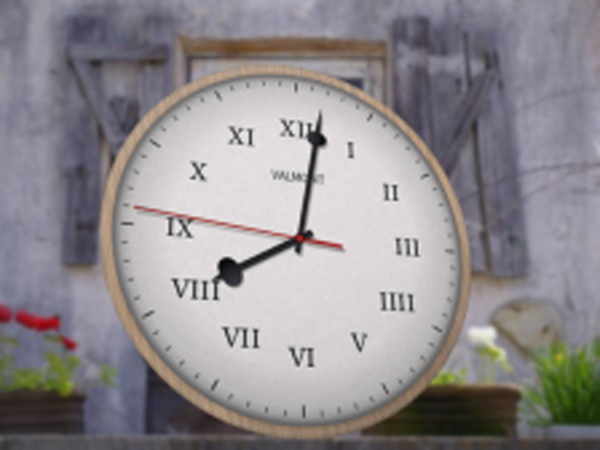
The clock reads 8 h 01 min 46 s
